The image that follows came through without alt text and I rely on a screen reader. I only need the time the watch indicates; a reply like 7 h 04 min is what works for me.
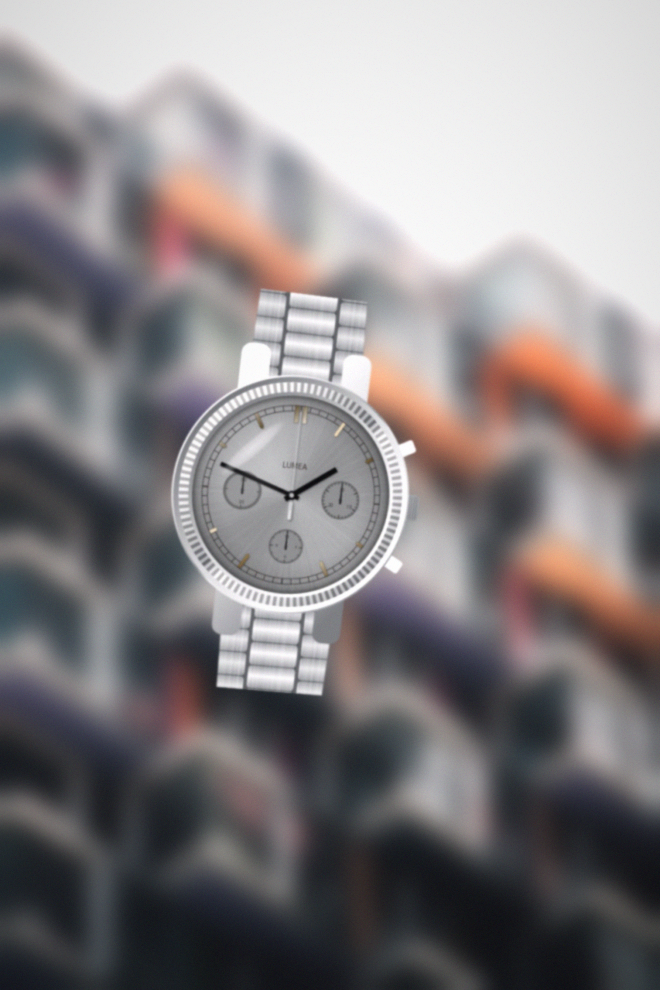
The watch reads 1 h 48 min
